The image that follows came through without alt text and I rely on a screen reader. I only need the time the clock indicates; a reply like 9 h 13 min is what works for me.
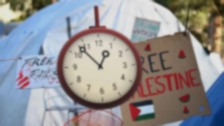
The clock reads 12 h 53 min
